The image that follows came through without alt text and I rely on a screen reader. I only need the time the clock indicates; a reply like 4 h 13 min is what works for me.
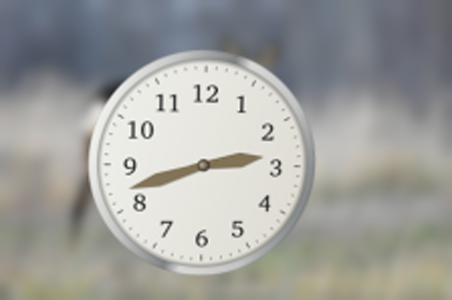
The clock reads 2 h 42 min
